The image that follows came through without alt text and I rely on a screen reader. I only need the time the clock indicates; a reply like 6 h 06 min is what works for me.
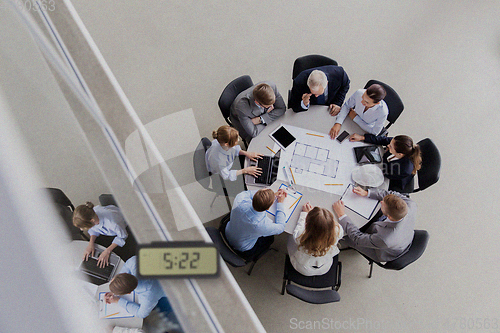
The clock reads 5 h 22 min
